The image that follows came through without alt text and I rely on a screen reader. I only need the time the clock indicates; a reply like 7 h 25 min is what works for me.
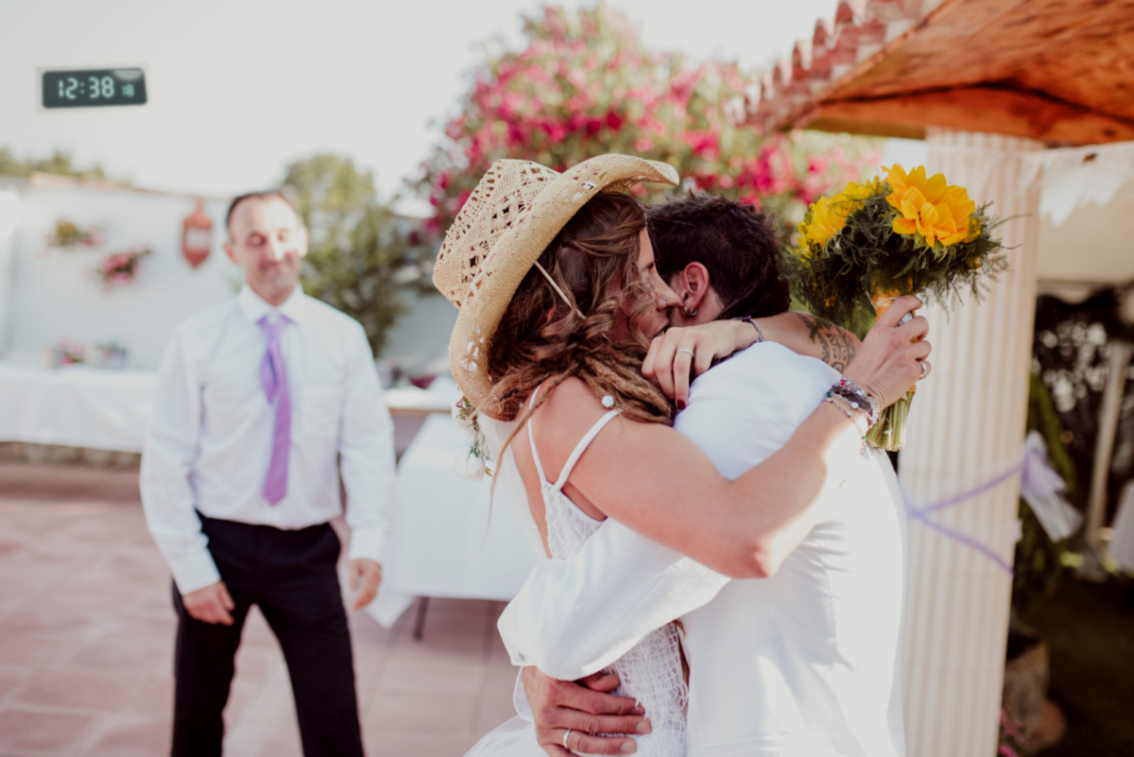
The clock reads 12 h 38 min
